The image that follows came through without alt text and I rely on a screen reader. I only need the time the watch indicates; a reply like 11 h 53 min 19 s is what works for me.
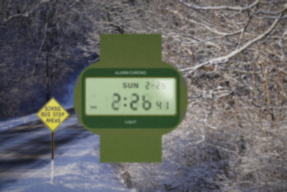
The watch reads 2 h 26 min 41 s
